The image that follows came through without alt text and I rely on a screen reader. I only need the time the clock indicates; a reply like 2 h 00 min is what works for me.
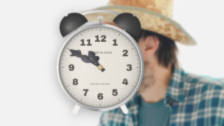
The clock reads 10 h 50 min
